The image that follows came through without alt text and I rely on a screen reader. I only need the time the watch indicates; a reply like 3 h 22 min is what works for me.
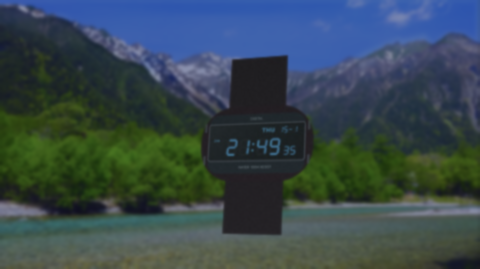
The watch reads 21 h 49 min
